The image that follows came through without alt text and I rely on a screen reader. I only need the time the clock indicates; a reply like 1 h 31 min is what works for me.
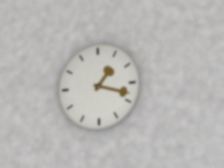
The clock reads 1 h 18 min
